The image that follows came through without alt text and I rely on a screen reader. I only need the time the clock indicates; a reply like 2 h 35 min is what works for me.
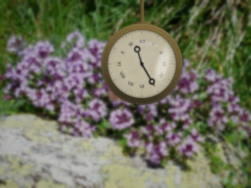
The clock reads 11 h 25 min
